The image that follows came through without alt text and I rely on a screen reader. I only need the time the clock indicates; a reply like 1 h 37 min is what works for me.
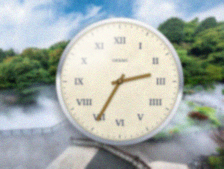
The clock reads 2 h 35 min
